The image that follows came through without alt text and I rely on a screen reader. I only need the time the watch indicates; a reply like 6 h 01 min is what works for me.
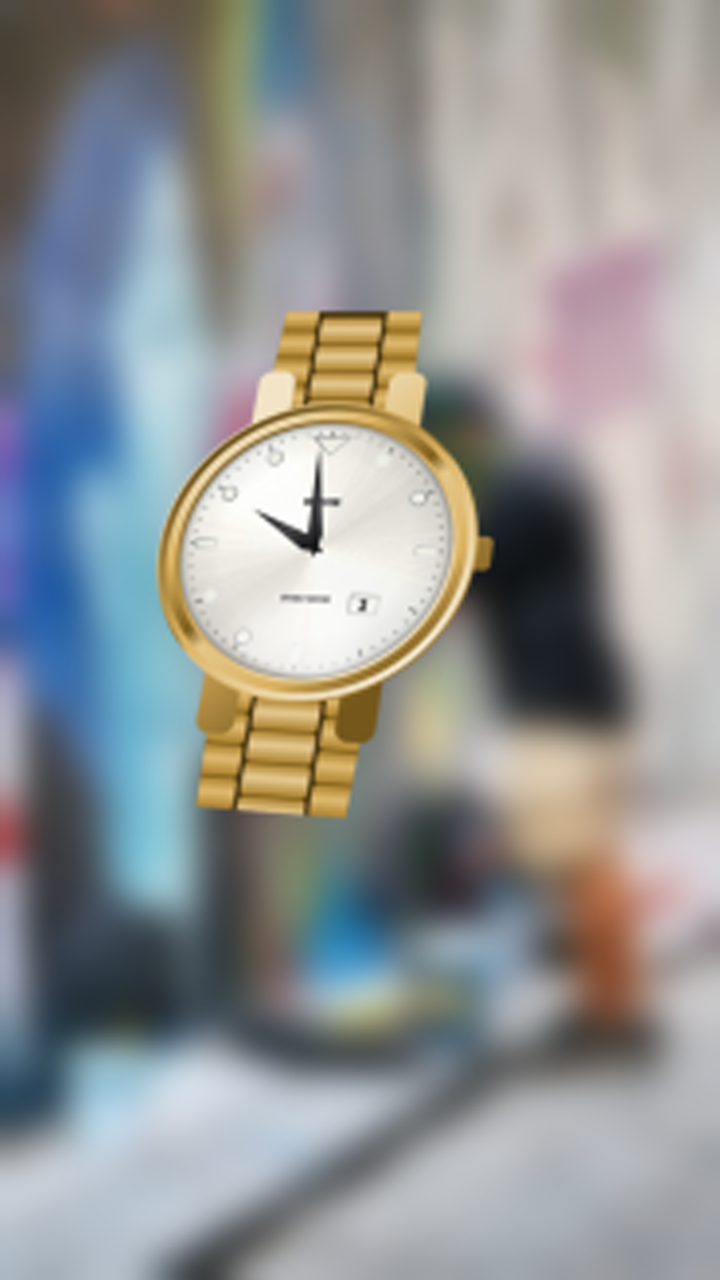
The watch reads 9 h 59 min
